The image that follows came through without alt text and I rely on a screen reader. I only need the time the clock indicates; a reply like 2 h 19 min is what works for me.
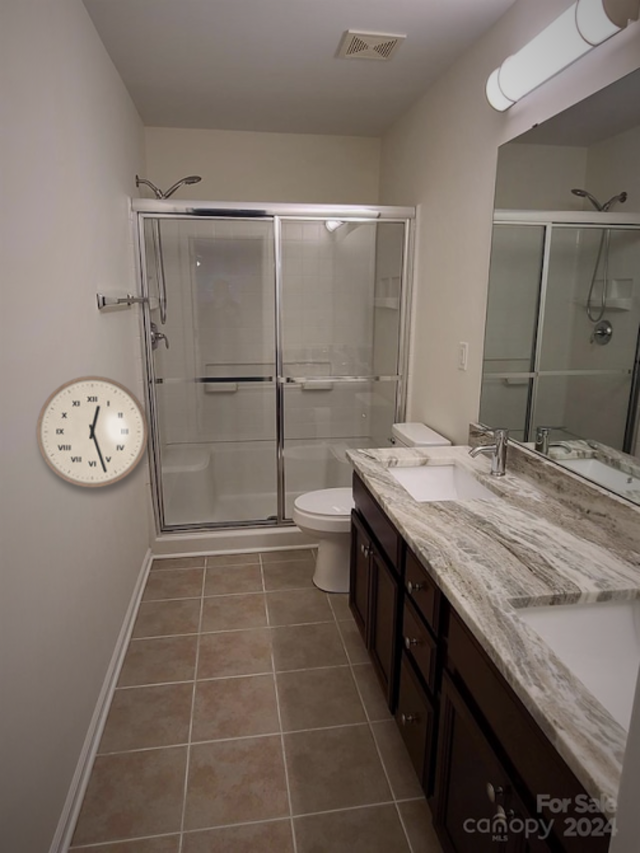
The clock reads 12 h 27 min
